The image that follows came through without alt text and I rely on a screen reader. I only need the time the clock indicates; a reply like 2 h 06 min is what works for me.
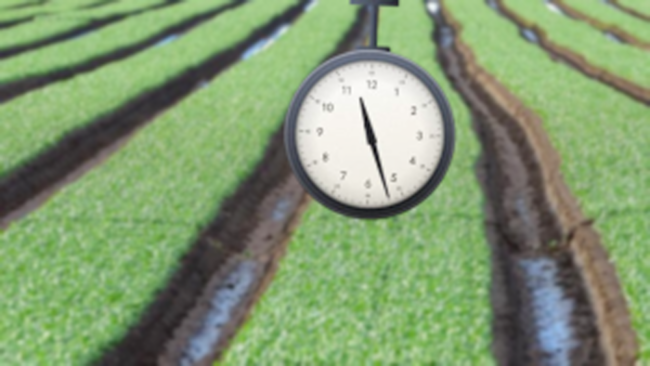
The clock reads 11 h 27 min
